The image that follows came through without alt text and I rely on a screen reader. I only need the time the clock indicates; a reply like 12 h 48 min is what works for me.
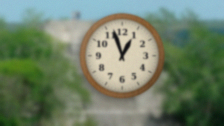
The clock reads 12 h 57 min
